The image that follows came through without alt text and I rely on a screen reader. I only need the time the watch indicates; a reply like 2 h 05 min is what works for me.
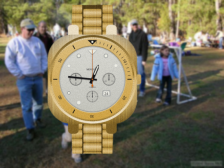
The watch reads 12 h 46 min
